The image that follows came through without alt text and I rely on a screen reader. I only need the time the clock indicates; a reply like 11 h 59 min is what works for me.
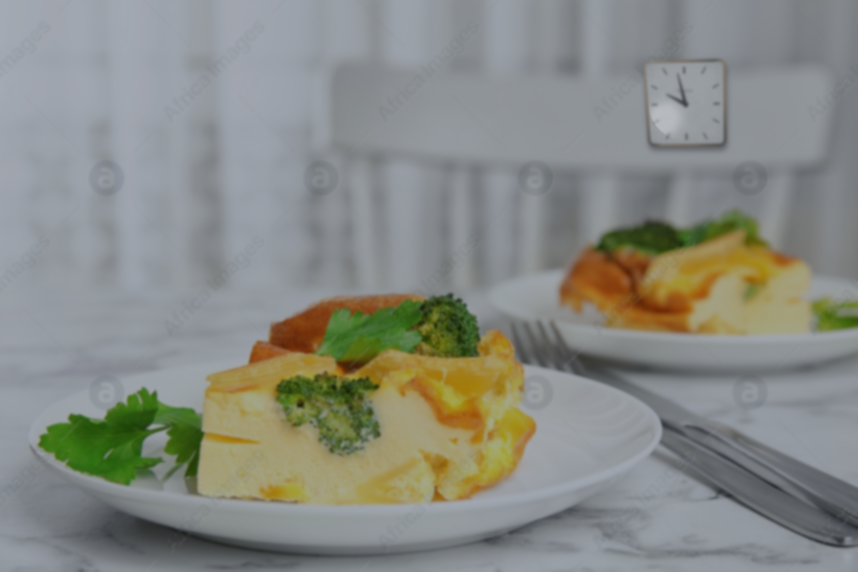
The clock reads 9 h 58 min
